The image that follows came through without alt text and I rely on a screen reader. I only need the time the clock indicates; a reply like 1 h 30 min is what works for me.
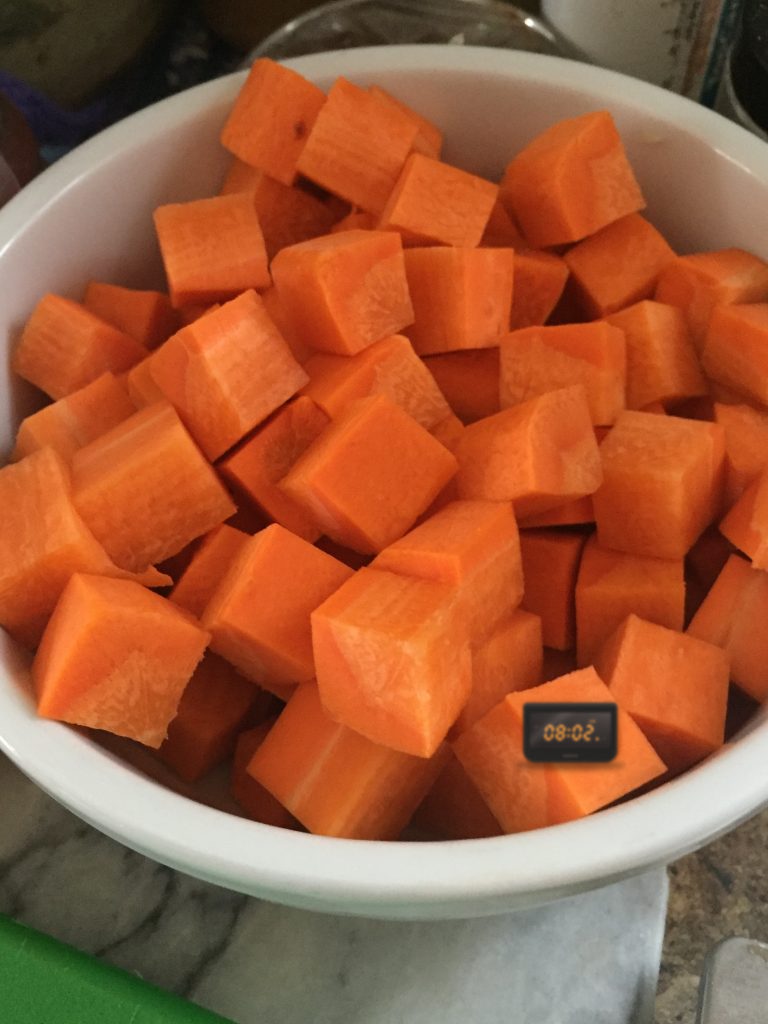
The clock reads 8 h 02 min
